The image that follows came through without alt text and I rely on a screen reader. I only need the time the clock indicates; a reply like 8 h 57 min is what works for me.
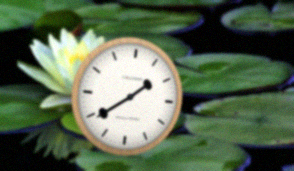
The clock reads 1 h 39 min
